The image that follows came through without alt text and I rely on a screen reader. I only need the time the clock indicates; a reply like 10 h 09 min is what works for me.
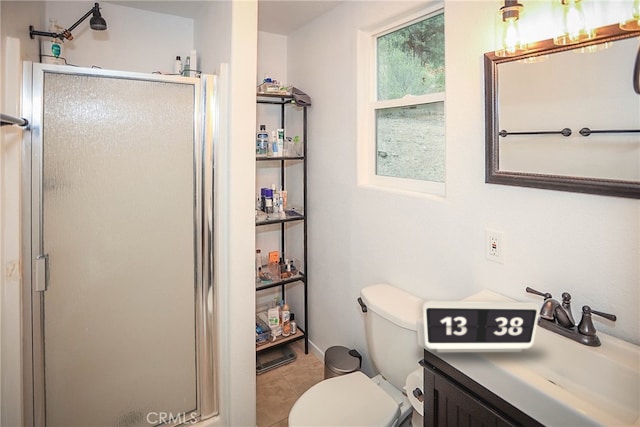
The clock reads 13 h 38 min
